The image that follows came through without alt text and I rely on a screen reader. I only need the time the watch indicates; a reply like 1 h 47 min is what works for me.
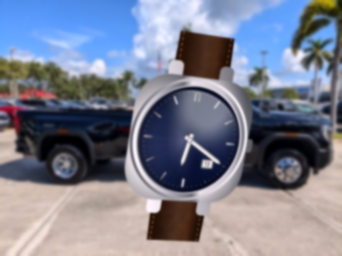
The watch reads 6 h 20 min
